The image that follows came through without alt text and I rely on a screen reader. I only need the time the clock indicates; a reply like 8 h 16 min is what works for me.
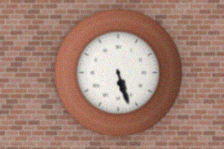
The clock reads 5 h 27 min
